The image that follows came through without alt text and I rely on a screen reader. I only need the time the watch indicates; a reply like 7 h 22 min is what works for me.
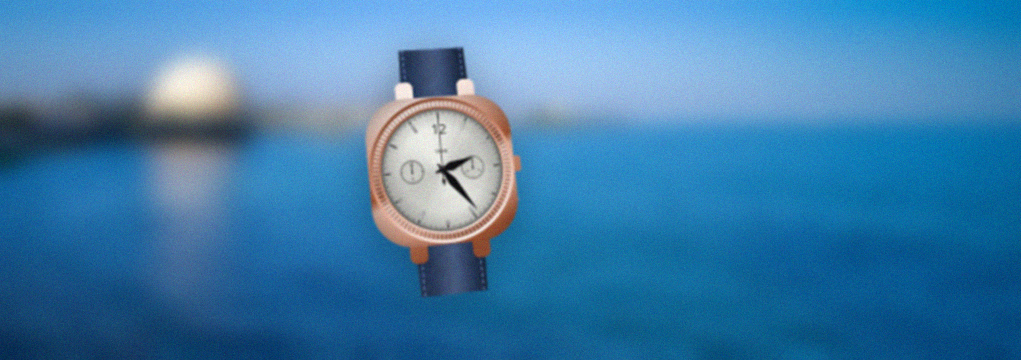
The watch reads 2 h 24 min
